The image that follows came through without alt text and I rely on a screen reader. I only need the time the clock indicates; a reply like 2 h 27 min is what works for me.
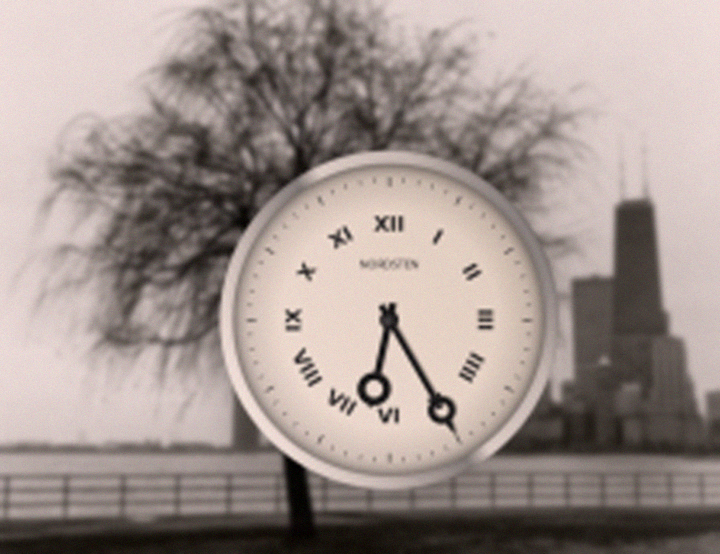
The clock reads 6 h 25 min
